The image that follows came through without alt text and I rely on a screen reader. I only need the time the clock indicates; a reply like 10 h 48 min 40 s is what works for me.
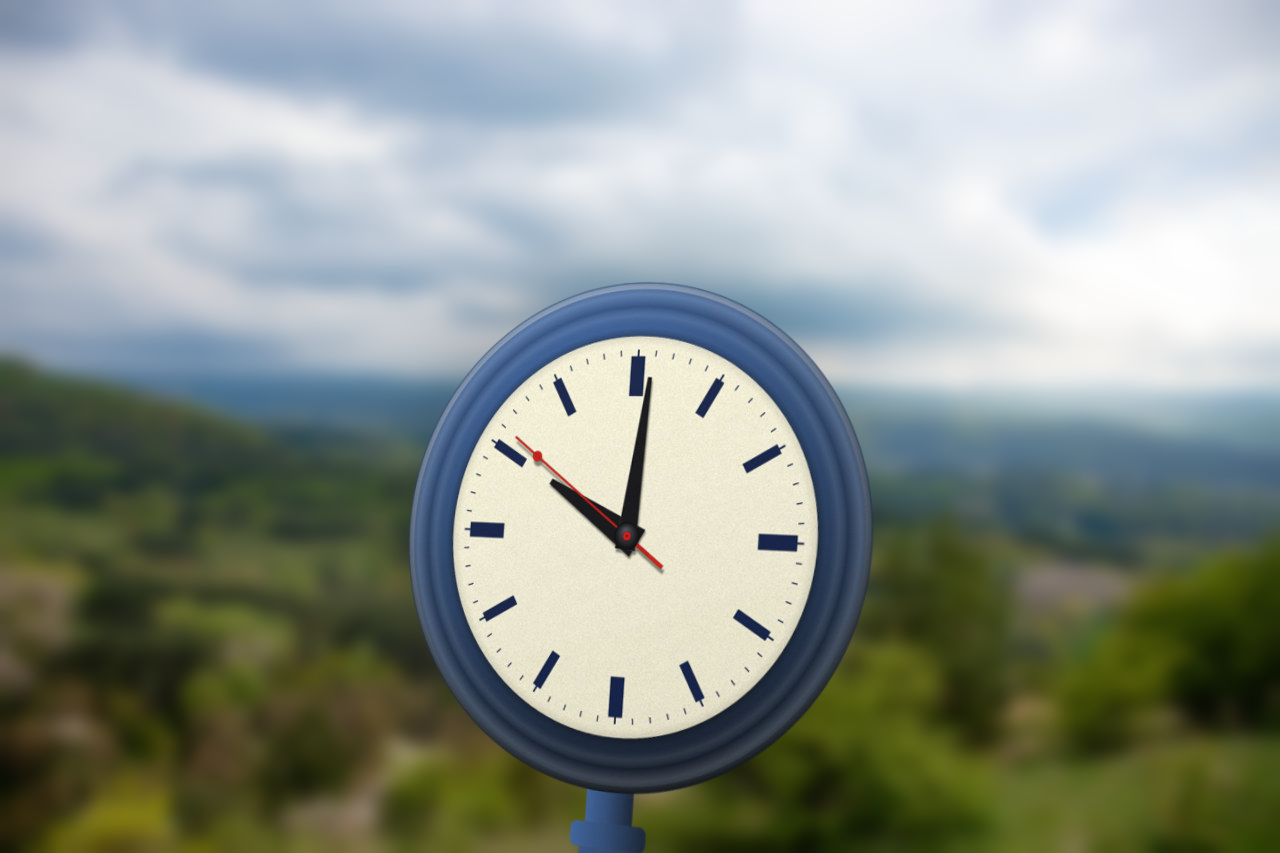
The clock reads 10 h 00 min 51 s
